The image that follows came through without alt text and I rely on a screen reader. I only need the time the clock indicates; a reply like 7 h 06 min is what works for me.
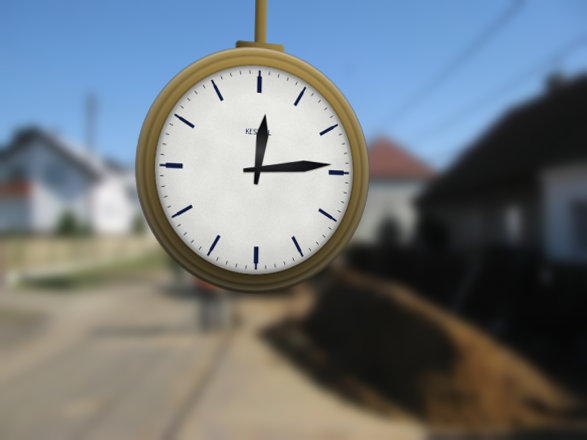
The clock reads 12 h 14 min
